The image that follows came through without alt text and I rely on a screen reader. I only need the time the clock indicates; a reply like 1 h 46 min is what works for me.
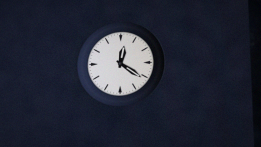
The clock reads 12 h 21 min
